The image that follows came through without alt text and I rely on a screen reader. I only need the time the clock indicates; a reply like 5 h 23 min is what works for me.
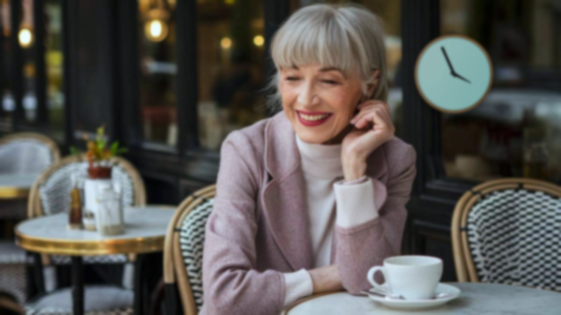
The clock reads 3 h 56 min
